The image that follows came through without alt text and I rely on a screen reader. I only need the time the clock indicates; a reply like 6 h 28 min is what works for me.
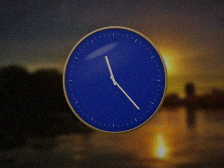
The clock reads 11 h 23 min
